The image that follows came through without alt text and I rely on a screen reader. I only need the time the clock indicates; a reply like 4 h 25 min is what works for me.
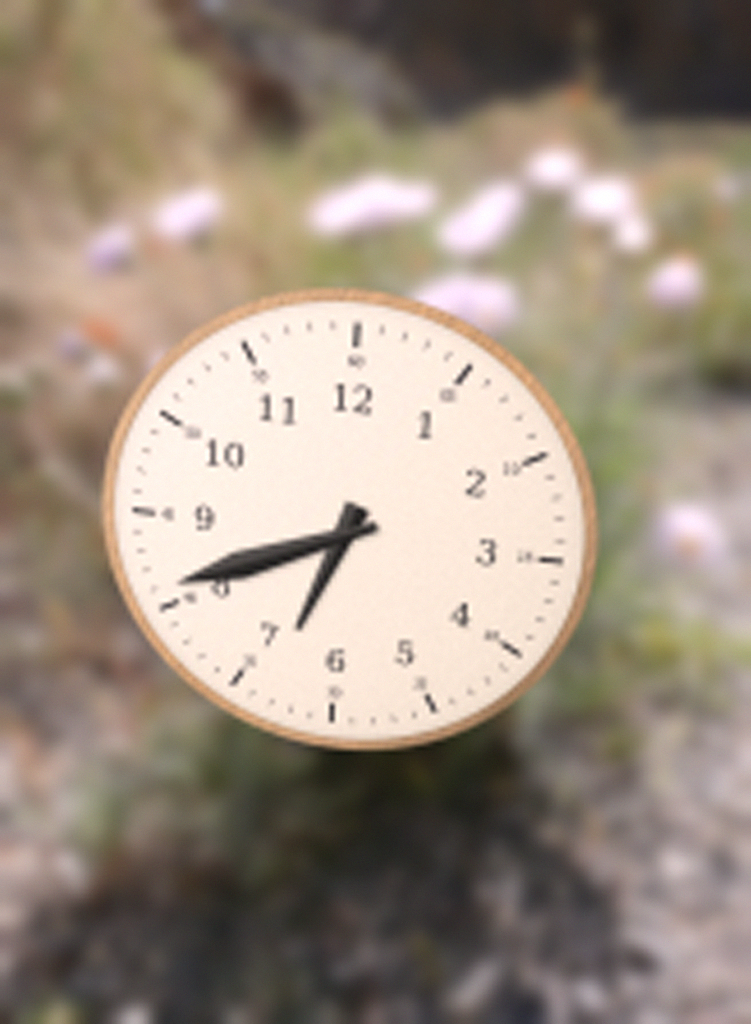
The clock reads 6 h 41 min
